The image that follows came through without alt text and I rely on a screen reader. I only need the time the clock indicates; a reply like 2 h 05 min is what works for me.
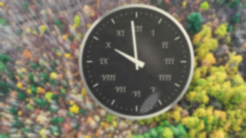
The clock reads 9 h 59 min
